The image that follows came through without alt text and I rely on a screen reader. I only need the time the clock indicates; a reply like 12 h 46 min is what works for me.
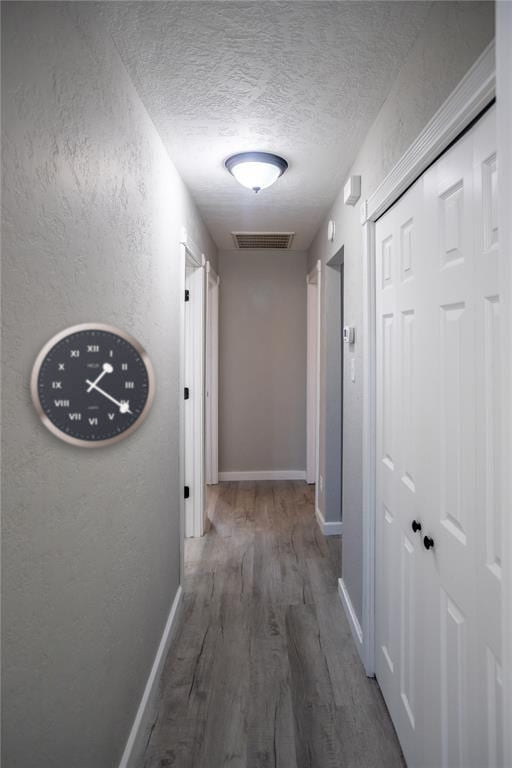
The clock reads 1 h 21 min
